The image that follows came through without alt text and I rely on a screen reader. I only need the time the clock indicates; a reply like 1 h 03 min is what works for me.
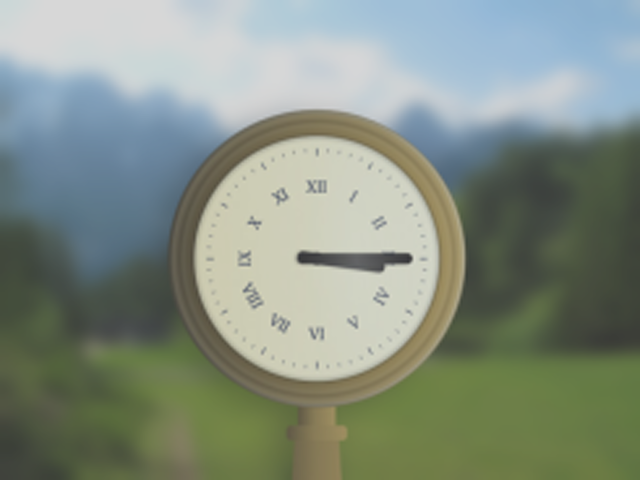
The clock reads 3 h 15 min
